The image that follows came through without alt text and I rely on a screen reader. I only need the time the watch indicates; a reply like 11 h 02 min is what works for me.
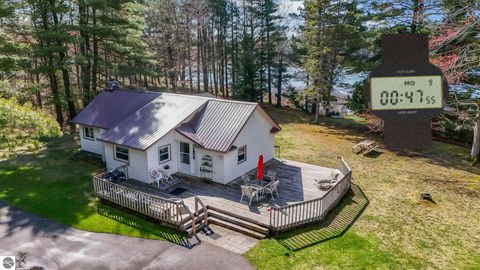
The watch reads 0 h 47 min
